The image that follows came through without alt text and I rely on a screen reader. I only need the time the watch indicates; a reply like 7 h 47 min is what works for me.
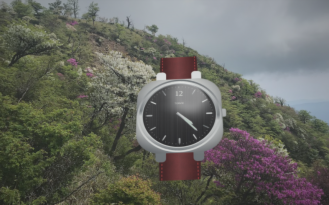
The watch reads 4 h 23 min
